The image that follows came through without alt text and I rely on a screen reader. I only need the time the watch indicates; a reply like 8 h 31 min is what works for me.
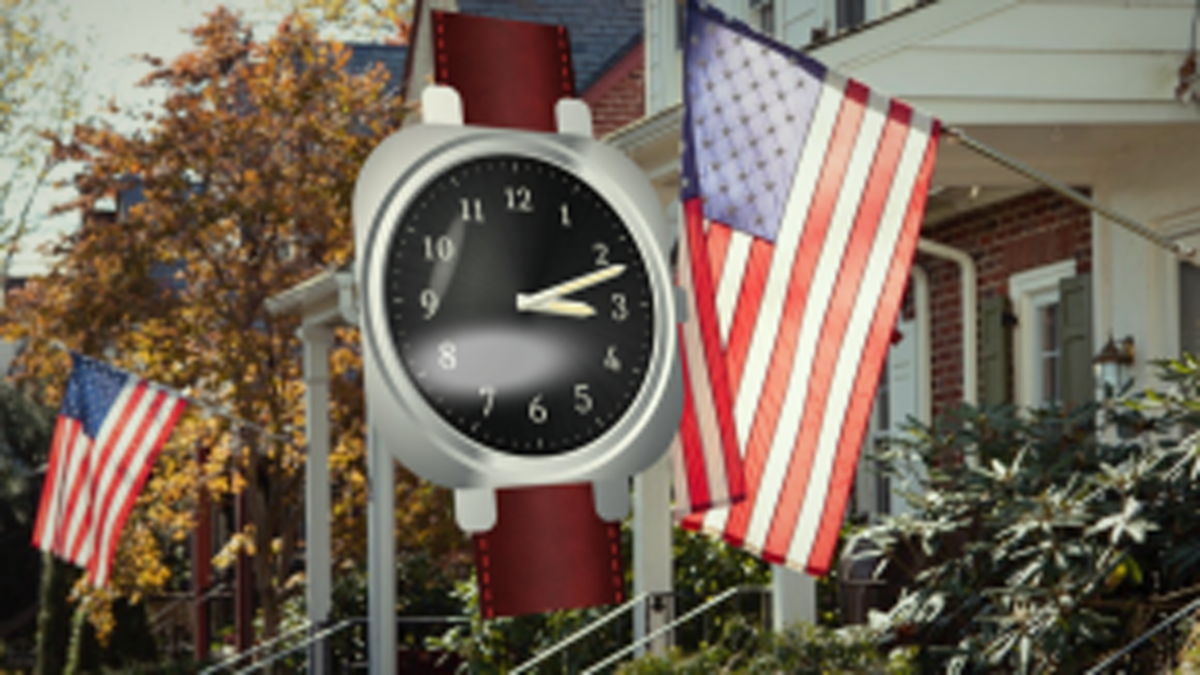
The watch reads 3 h 12 min
